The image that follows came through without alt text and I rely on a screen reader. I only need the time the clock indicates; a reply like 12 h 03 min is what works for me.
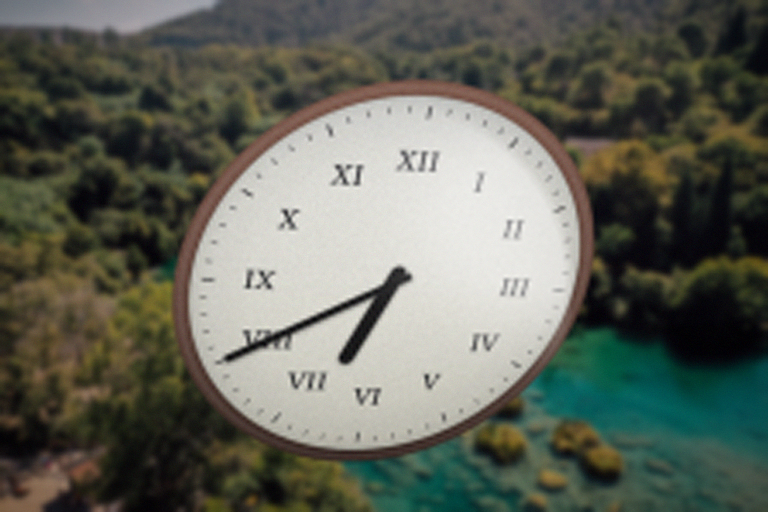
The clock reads 6 h 40 min
